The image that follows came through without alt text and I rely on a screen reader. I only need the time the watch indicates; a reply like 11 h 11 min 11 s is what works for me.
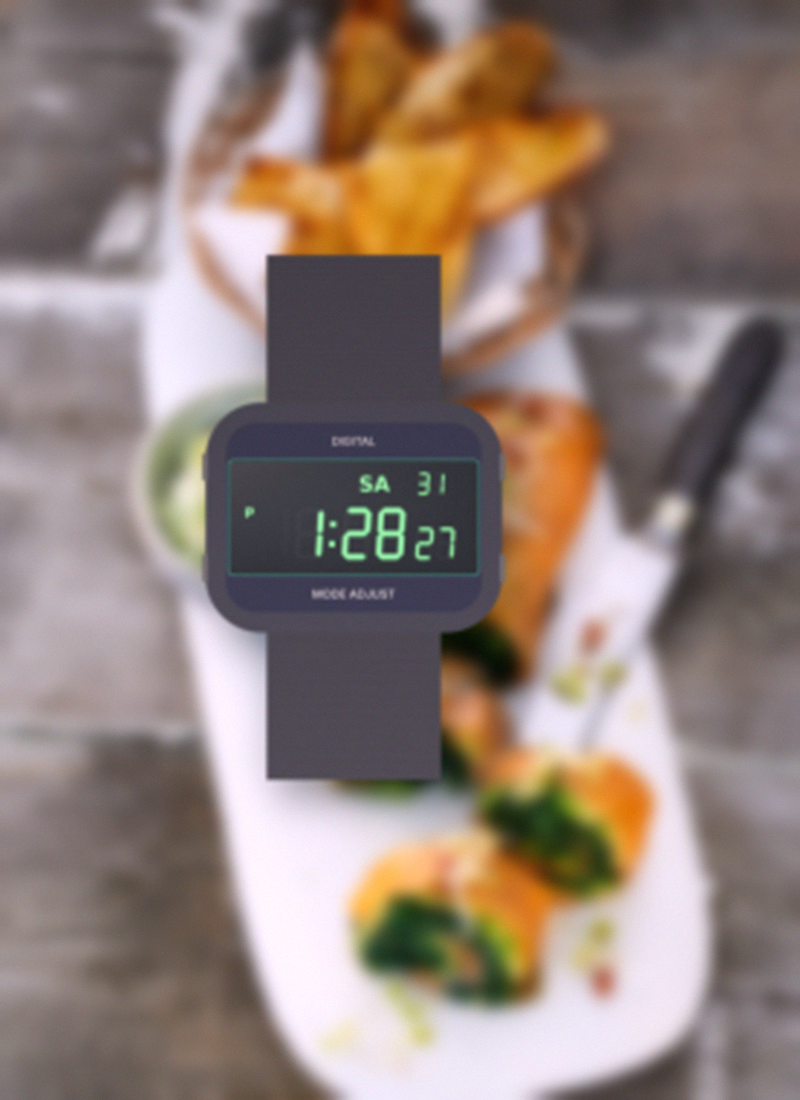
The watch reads 1 h 28 min 27 s
